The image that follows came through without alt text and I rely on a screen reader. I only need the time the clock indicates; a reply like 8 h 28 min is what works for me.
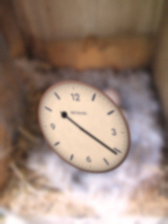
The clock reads 10 h 21 min
